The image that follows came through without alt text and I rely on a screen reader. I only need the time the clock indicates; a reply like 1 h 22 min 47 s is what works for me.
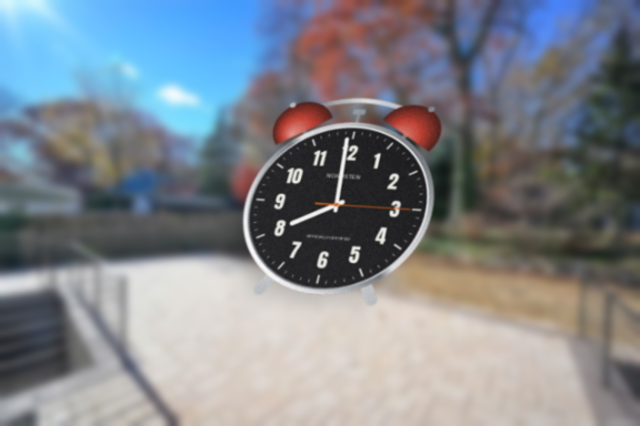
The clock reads 7 h 59 min 15 s
